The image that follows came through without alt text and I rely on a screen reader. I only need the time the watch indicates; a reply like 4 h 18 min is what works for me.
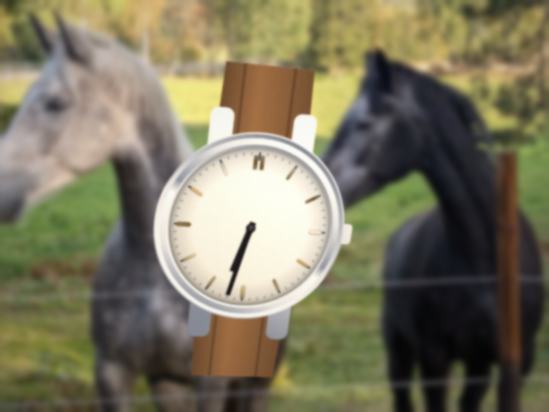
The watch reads 6 h 32 min
